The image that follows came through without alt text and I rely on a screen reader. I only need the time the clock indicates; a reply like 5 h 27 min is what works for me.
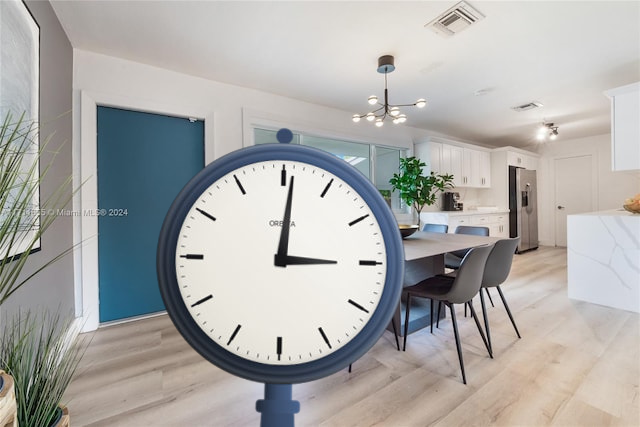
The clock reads 3 h 01 min
